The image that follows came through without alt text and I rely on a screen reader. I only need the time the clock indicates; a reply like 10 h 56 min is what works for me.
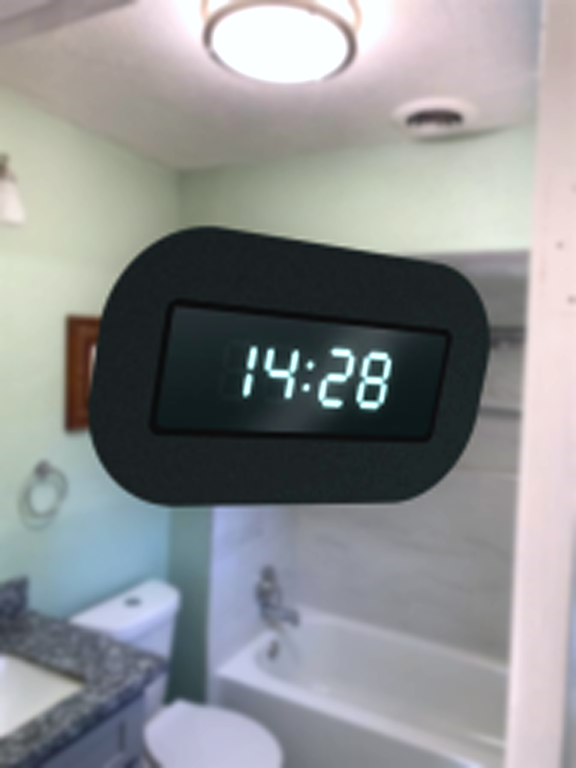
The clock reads 14 h 28 min
